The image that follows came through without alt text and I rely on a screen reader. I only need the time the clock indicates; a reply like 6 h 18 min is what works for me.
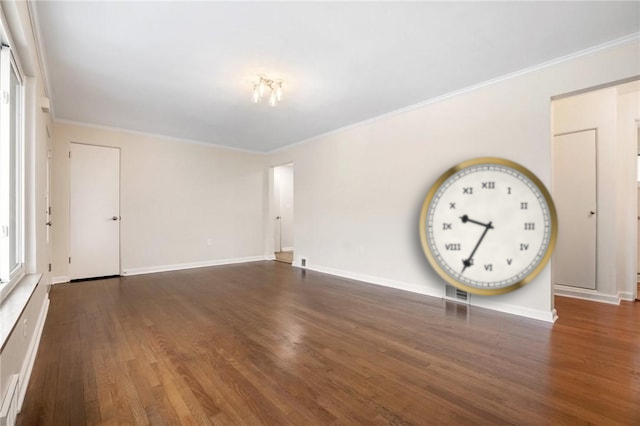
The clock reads 9 h 35 min
